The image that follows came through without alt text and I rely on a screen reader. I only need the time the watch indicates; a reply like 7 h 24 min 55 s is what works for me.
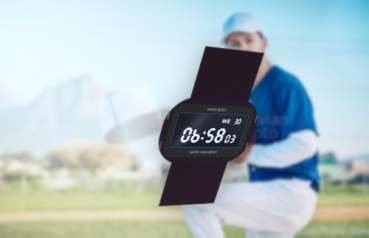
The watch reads 6 h 58 min 03 s
